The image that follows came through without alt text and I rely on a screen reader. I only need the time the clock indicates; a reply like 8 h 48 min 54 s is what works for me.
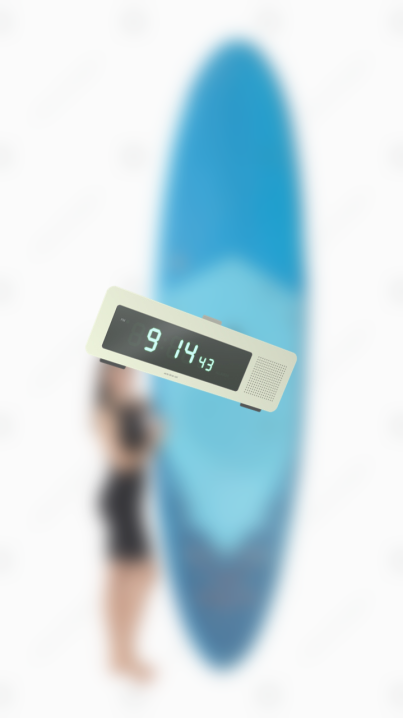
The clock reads 9 h 14 min 43 s
